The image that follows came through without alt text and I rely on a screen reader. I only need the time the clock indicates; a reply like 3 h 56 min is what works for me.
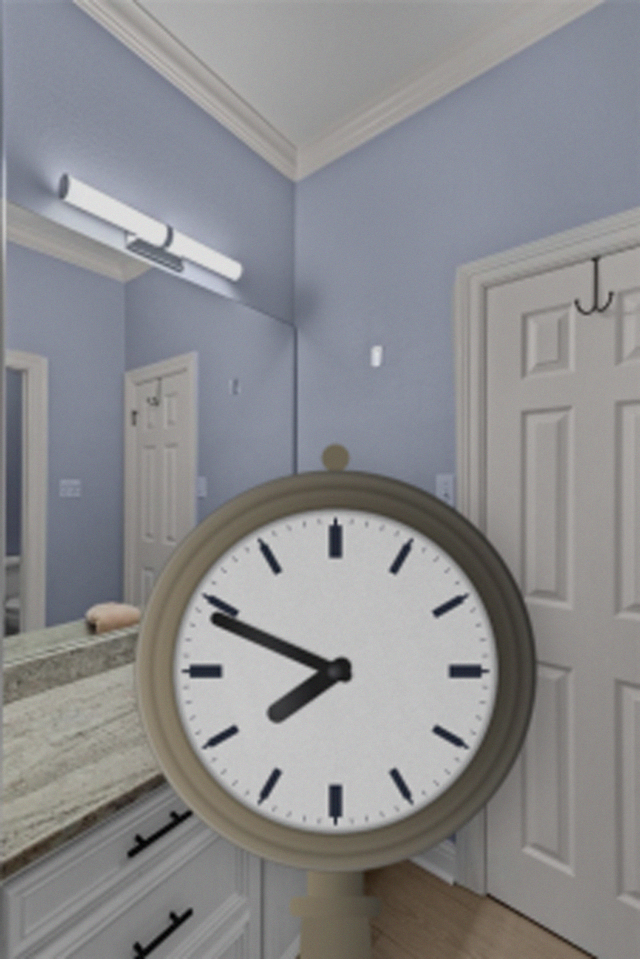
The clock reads 7 h 49 min
